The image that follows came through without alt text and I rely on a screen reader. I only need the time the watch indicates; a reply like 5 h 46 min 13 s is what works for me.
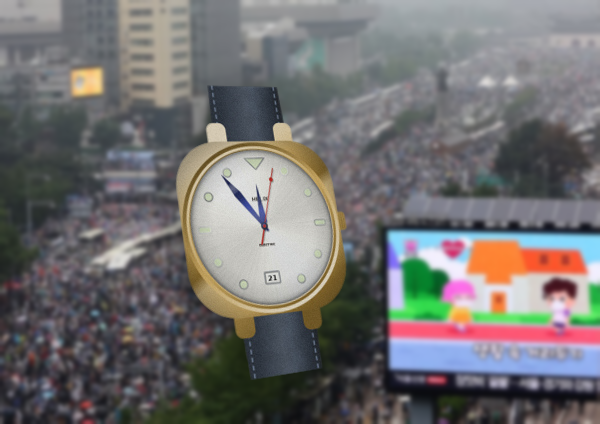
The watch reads 11 h 54 min 03 s
